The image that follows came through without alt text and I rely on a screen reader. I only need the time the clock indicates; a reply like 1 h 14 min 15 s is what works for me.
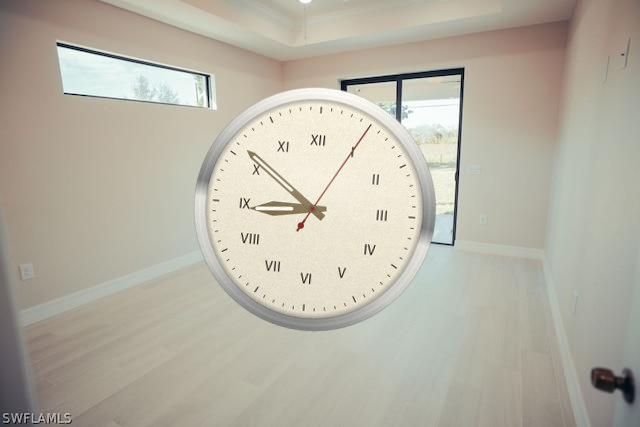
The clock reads 8 h 51 min 05 s
